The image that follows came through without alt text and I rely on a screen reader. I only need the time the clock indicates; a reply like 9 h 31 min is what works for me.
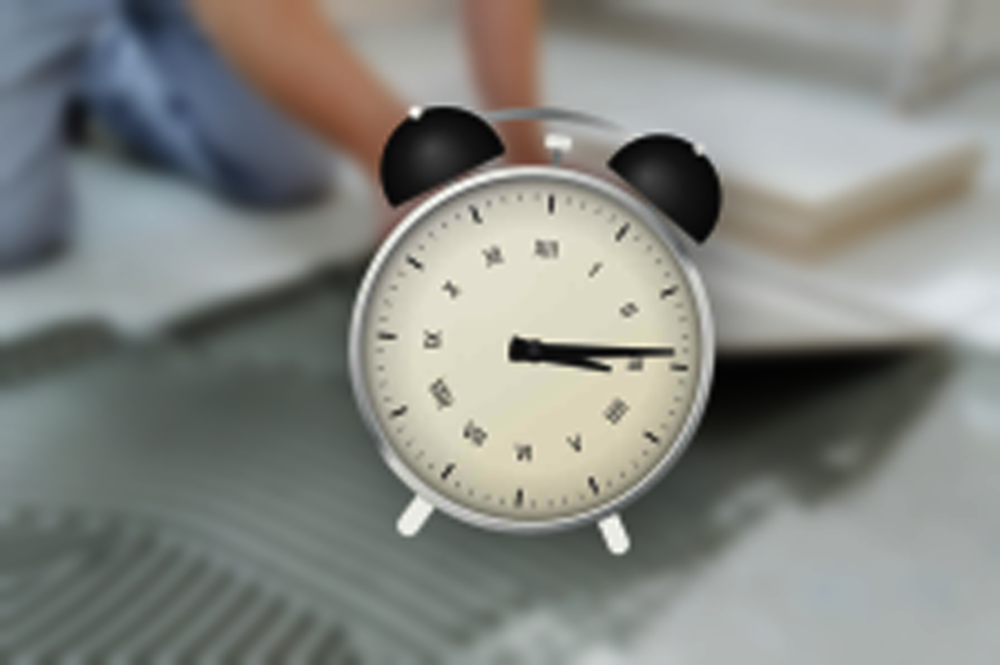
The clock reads 3 h 14 min
